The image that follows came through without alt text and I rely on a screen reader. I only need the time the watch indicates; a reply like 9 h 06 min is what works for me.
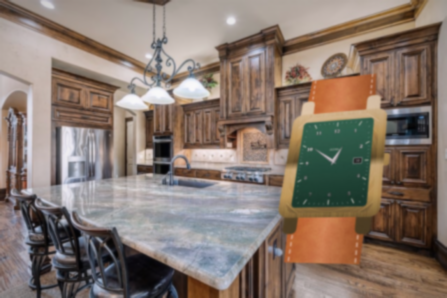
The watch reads 12 h 51 min
